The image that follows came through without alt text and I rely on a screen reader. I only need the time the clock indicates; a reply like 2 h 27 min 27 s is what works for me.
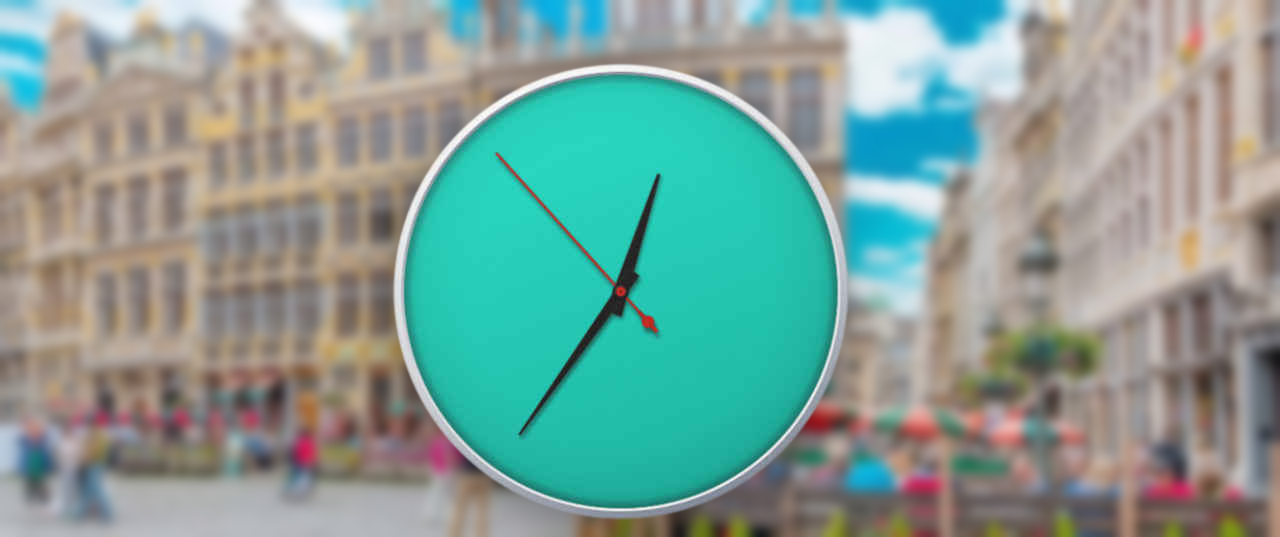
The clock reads 12 h 35 min 53 s
